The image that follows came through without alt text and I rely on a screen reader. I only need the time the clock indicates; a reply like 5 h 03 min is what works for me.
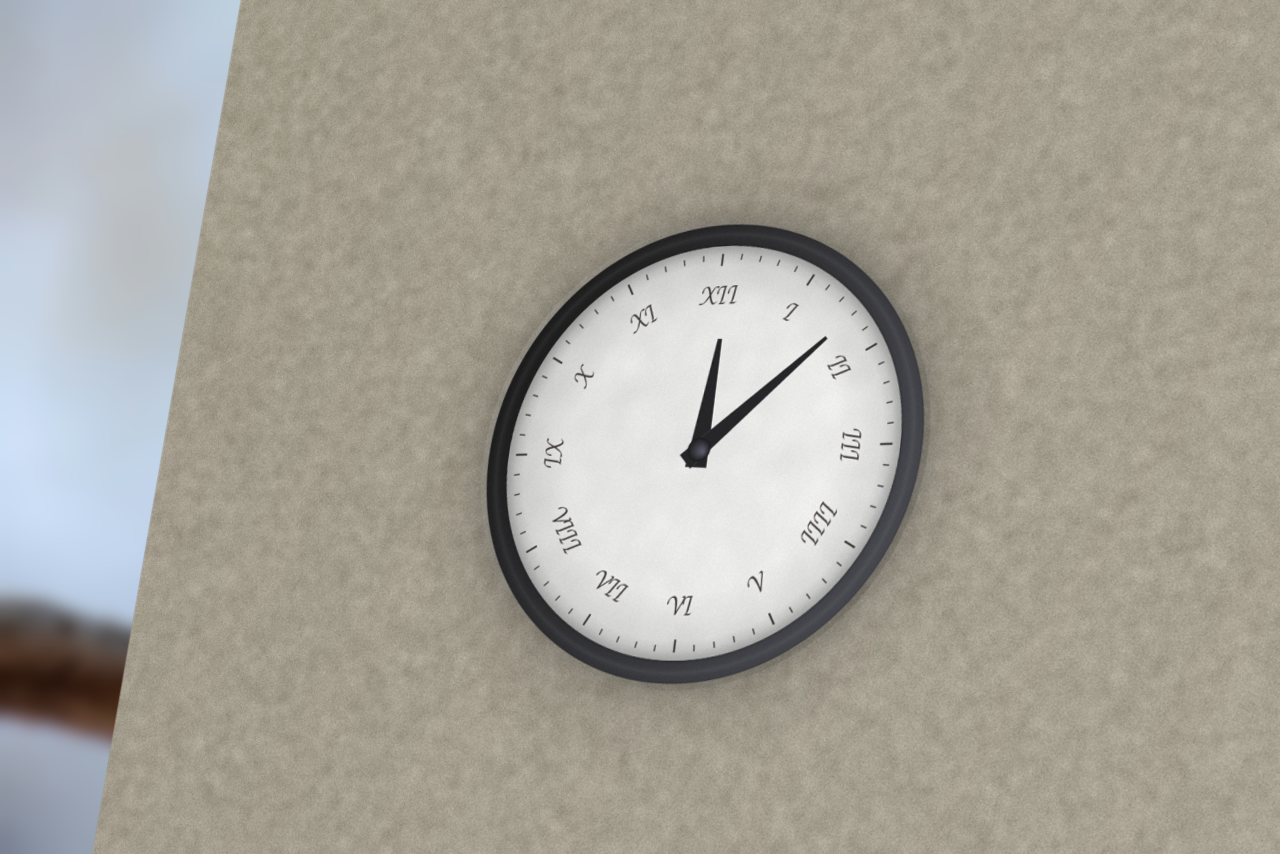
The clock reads 12 h 08 min
